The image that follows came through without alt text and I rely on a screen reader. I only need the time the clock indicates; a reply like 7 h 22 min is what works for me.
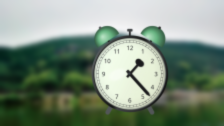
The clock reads 1 h 23 min
